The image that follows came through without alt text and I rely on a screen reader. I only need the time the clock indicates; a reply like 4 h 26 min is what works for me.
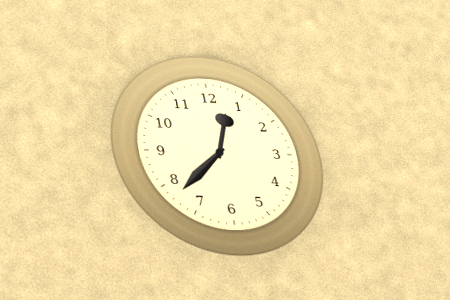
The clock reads 12 h 38 min
